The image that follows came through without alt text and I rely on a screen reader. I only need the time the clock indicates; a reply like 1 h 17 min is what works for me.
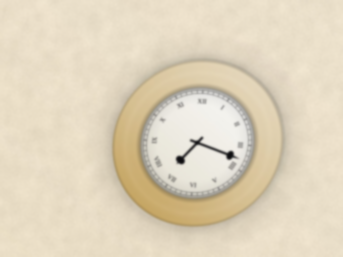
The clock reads 7 h 18 min
